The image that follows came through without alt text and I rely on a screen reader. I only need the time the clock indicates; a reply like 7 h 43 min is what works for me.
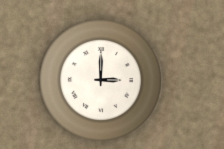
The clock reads 3 h 00 min
